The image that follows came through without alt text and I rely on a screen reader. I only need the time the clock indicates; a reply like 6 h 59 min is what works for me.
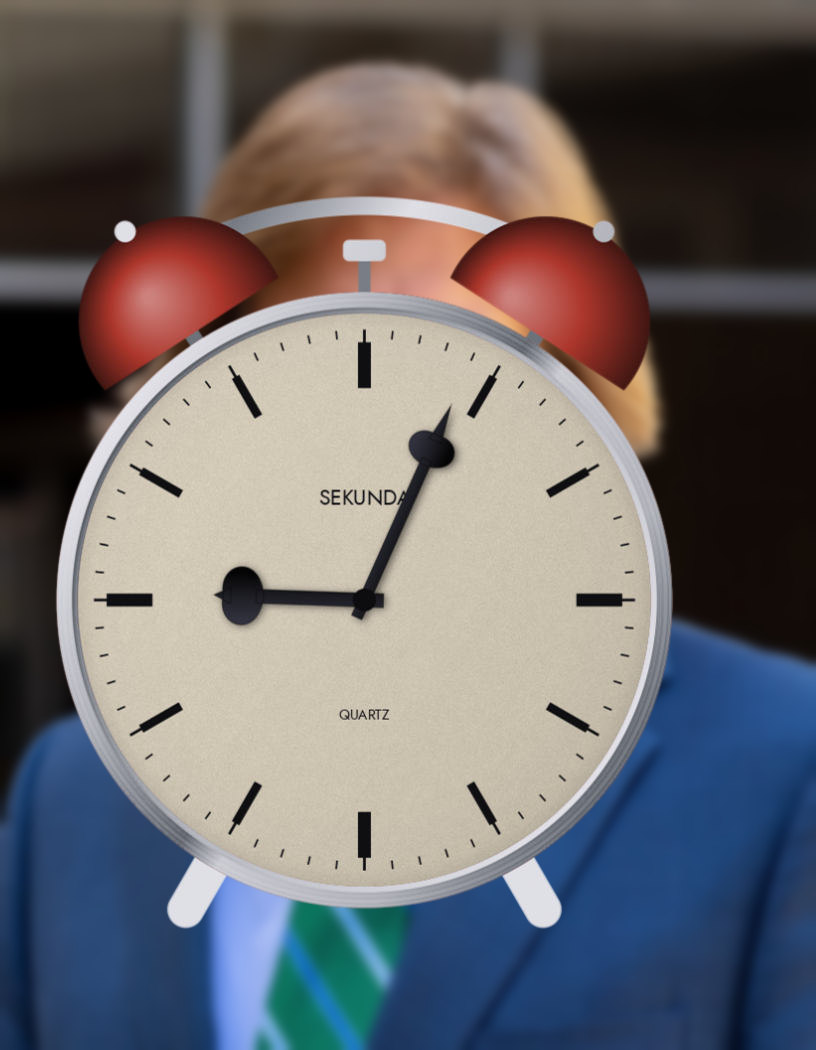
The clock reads 9 h 04 min
